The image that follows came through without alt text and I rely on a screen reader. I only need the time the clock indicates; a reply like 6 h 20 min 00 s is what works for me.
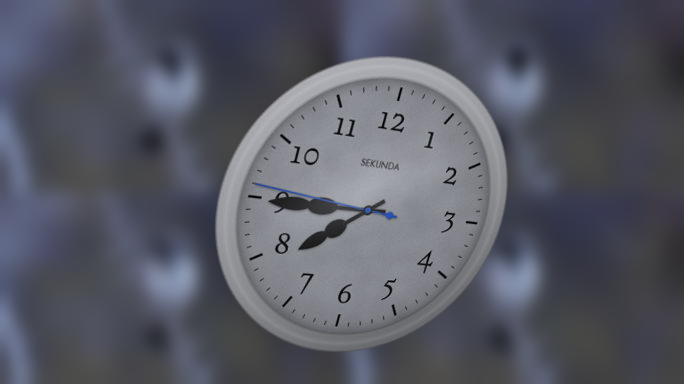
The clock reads 7 h 44 min 46 s
